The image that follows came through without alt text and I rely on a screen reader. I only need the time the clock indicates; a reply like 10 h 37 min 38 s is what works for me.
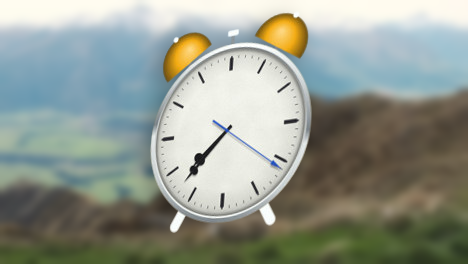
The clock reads 7 h 37 min 21 s
